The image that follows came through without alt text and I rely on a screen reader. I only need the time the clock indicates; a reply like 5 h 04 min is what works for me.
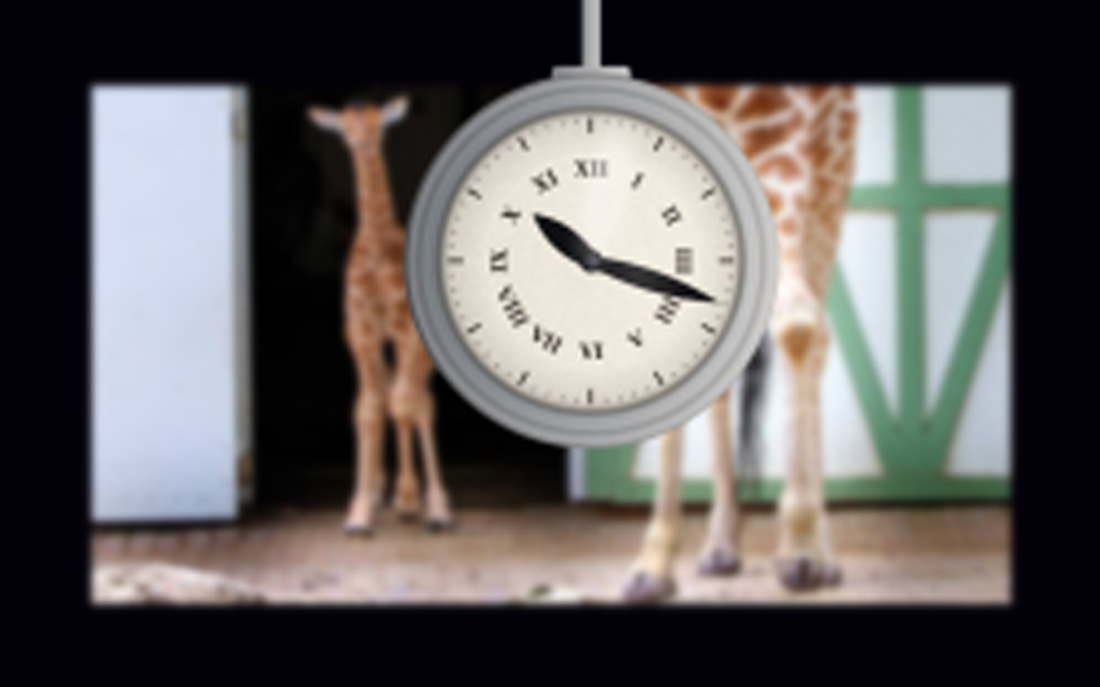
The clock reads 10 h 18 min
